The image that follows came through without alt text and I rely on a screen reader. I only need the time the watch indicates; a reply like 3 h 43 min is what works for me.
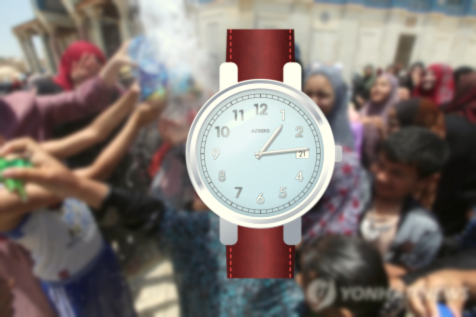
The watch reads 1 h 14 min
